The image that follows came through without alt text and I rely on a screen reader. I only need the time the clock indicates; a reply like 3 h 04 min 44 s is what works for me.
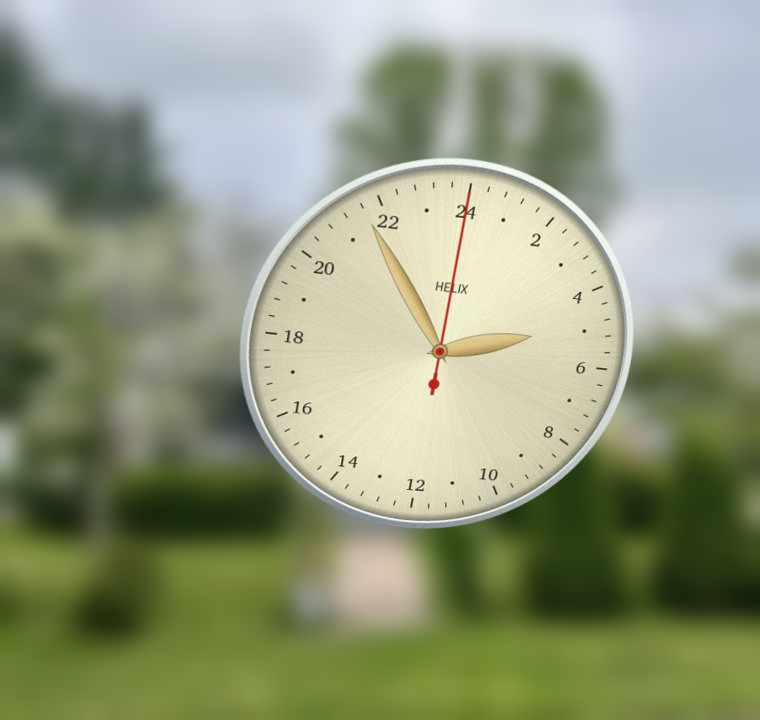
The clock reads 4 h 54 min 00 s
